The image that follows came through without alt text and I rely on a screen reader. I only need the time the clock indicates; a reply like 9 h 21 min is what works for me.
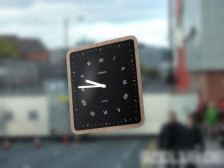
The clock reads 9 h 46 min
